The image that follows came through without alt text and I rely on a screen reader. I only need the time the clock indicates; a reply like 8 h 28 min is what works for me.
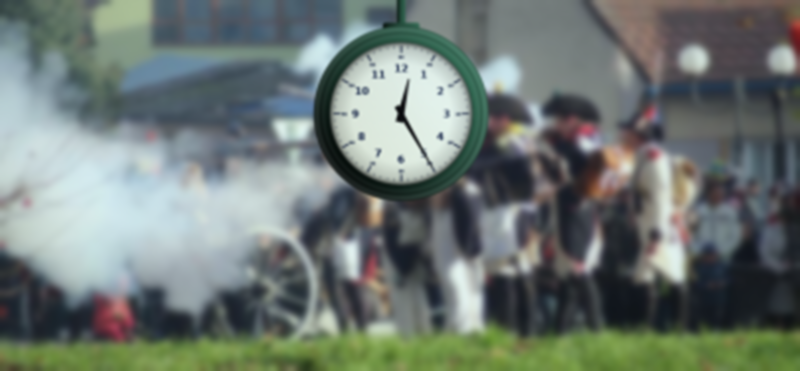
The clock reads 12 h 25 min
